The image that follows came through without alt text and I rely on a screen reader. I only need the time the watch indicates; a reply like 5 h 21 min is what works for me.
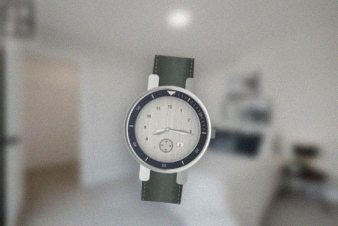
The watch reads 8 h 16 min
